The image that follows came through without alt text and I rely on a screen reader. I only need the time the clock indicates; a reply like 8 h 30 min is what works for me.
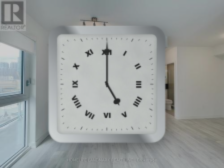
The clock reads 5 h 00 min
